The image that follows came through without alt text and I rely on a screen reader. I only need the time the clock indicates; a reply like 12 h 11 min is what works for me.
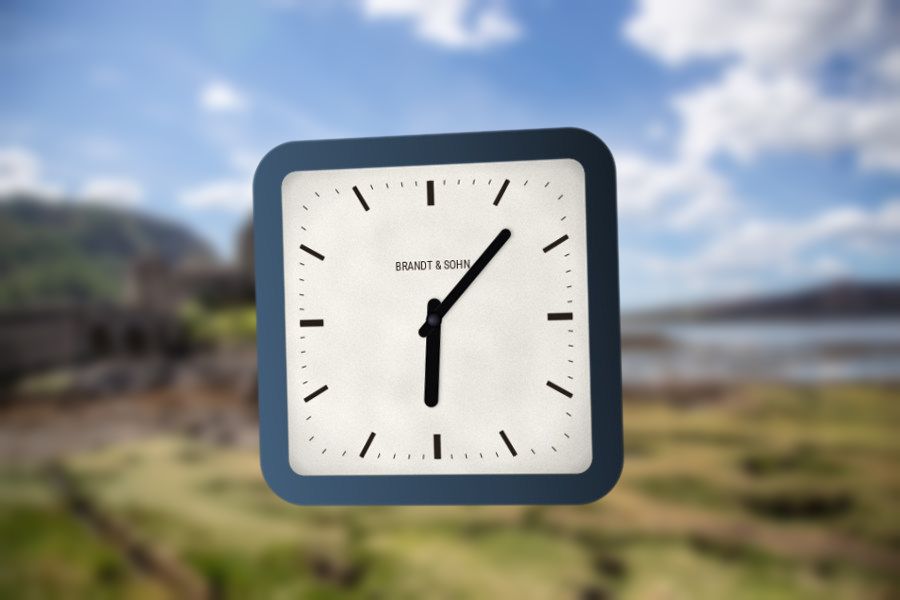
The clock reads 6 h 07 min
